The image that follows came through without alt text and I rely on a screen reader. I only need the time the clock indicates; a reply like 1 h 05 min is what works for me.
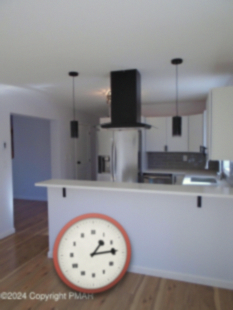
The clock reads 1 h 14 min
